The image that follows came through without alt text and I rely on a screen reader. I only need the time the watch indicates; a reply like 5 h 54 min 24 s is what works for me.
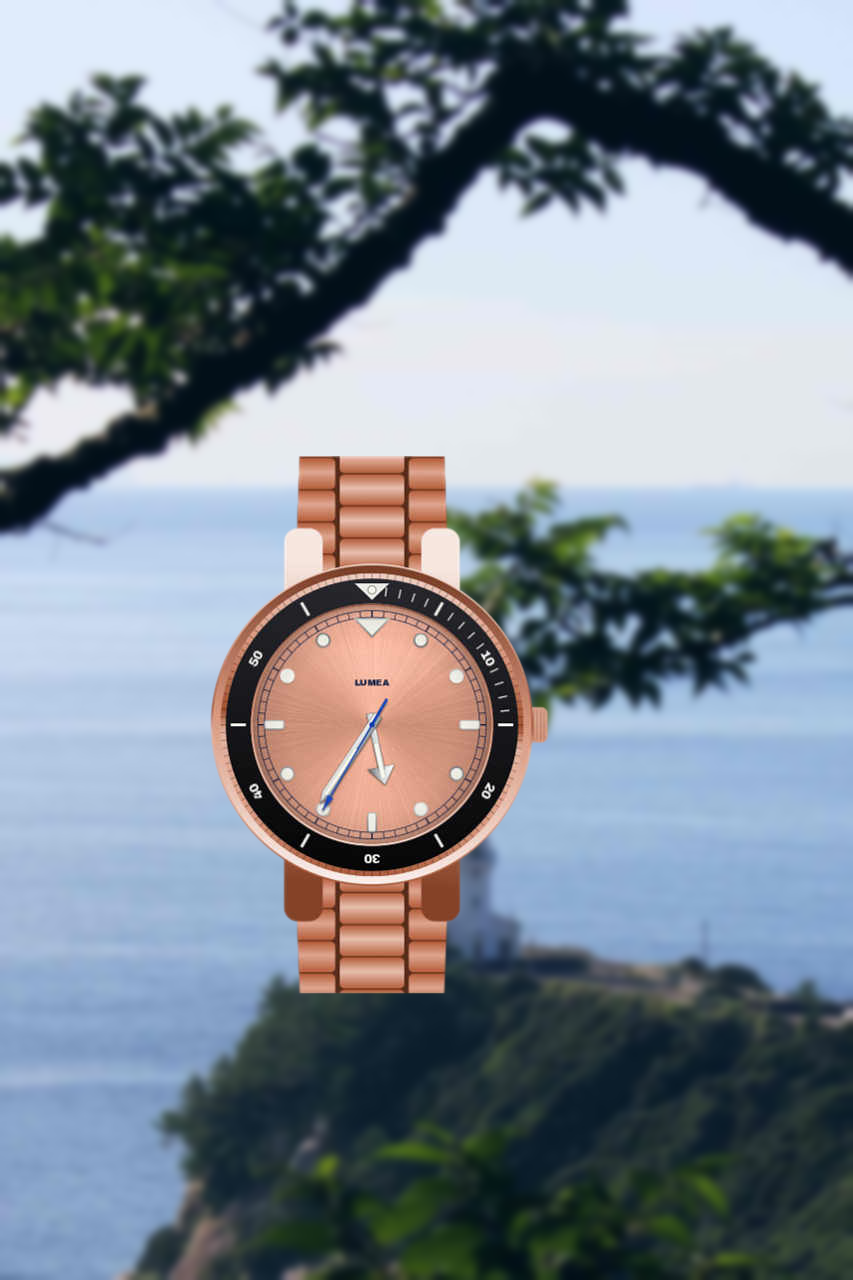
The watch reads 5 h 35 min 35 s
